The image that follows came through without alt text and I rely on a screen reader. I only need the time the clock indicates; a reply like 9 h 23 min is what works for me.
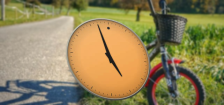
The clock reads 4 h 57 min
